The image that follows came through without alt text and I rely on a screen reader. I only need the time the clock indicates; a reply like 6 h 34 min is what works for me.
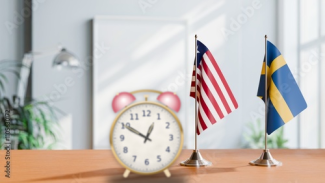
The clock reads 12 h 50 min
